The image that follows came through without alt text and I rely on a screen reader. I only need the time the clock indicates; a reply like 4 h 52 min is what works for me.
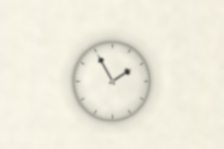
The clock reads 1 h 55 min
